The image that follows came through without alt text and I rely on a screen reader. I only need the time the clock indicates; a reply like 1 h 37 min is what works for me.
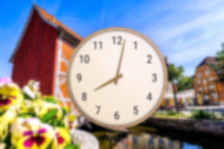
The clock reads 8 h 02 min
